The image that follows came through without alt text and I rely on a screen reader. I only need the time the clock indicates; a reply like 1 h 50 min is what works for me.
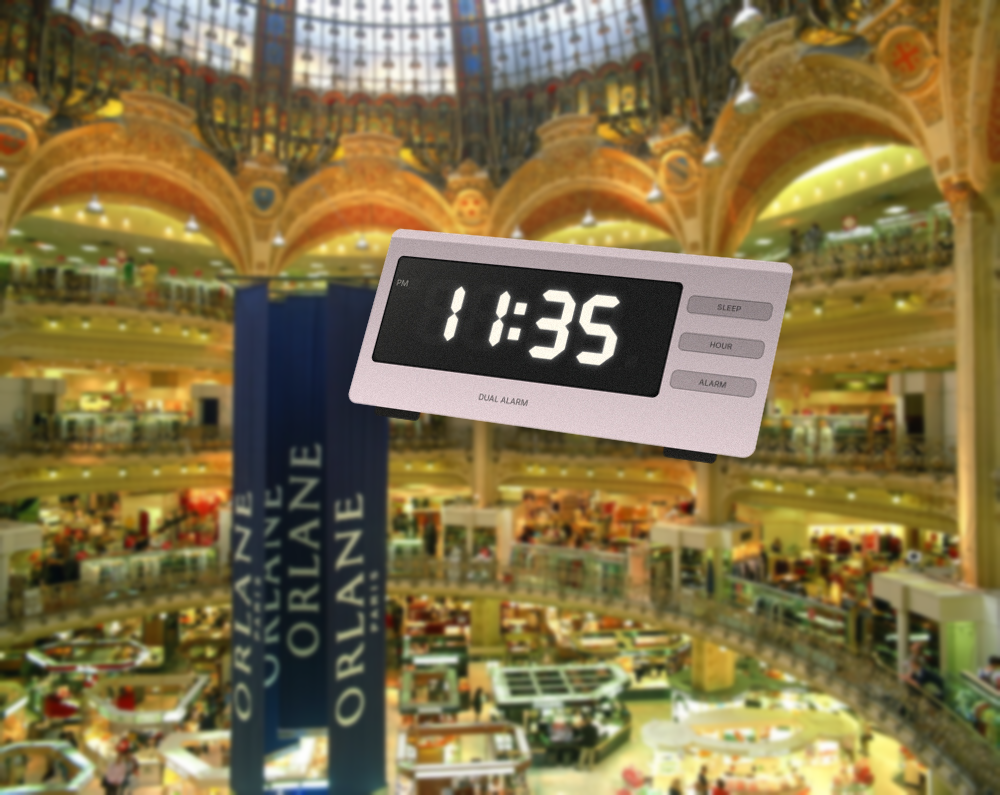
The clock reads 11 h 35 min
